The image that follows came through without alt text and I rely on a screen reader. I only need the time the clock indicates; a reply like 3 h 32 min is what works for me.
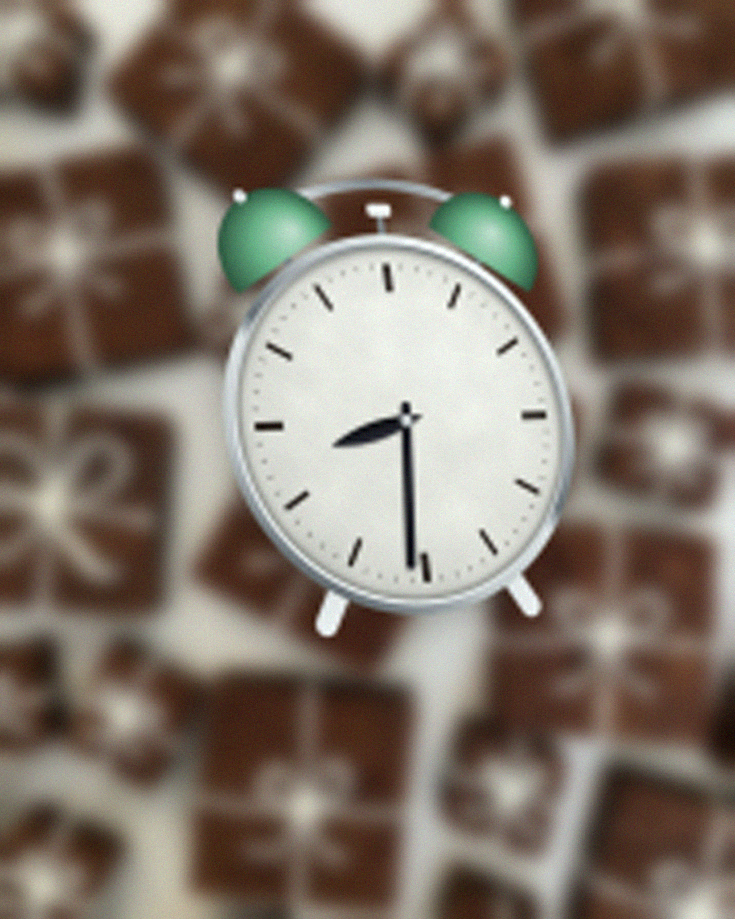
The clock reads 8 h 31 min
